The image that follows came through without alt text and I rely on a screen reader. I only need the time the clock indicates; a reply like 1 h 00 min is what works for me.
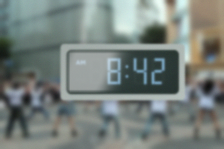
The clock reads 8 h 42 min
